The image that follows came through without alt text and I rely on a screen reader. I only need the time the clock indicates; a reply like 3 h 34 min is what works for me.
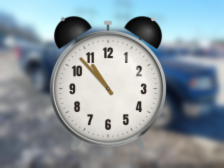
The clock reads 10 h 53 min
